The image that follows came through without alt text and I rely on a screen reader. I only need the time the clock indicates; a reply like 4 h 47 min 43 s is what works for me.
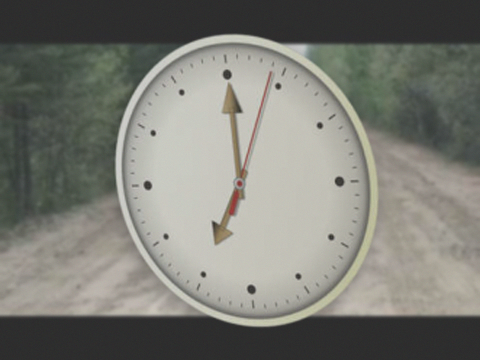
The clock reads 7 h 00 min 04 s
